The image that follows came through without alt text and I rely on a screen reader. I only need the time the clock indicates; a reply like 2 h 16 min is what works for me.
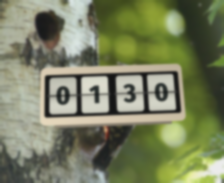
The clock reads 1 h 30 min
